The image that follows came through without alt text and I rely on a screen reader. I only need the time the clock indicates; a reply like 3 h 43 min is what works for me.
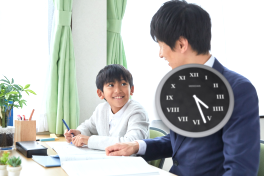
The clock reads 4 h 27 min
